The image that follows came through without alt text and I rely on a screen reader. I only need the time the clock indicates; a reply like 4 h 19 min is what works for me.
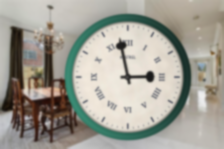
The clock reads 2 h 58 min
